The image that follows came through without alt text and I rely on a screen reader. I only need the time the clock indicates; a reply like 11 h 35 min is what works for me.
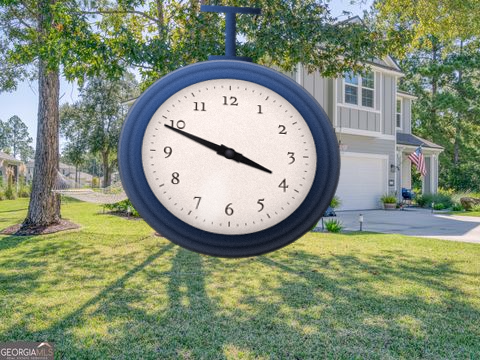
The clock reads 3 h 49 min
